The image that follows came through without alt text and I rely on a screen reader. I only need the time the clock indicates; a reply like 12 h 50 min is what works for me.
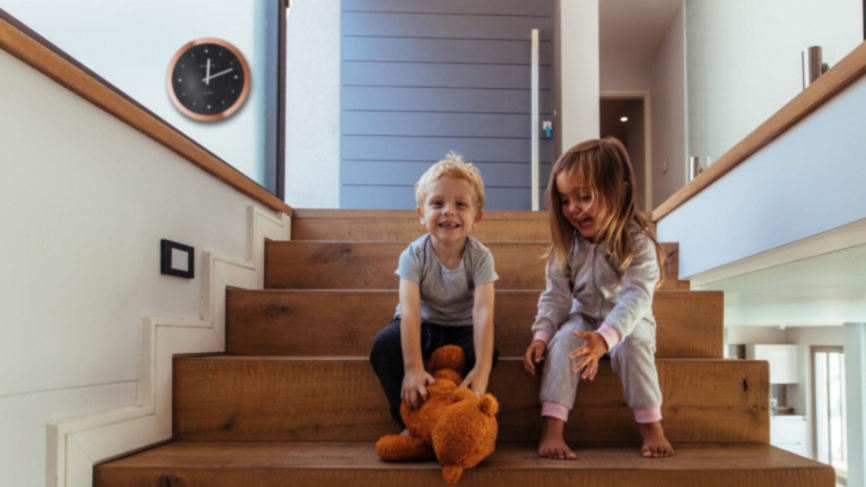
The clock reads 12 h 12 min
